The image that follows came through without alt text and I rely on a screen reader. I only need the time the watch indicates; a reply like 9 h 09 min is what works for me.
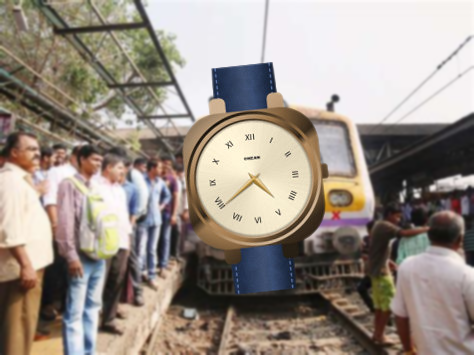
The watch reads 4 h 39 min
